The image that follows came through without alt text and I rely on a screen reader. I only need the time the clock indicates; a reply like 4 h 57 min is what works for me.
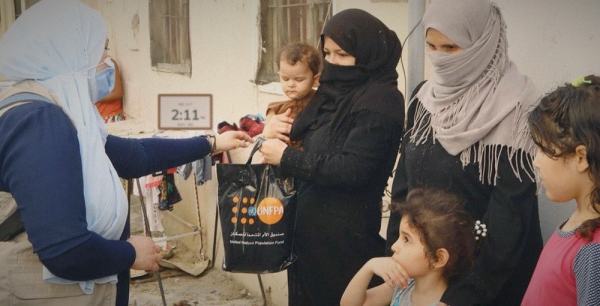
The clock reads 2 h 11 min
